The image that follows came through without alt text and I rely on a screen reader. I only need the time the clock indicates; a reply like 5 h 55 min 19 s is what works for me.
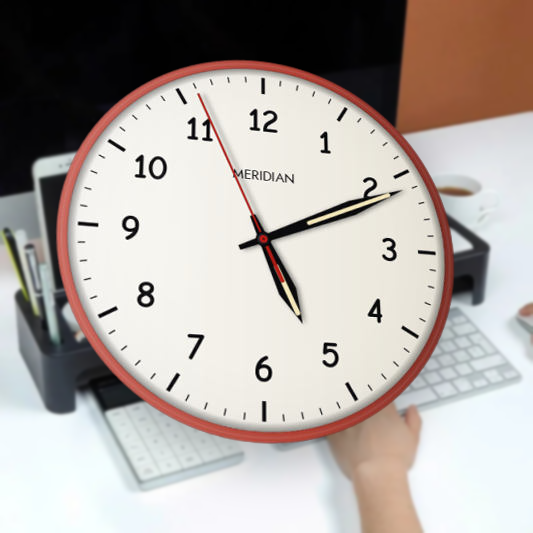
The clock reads 5 h 10 min 56 s
